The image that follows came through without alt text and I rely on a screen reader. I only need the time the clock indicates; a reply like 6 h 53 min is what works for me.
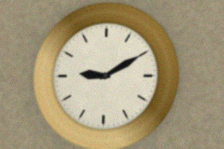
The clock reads 9 h 10 min
